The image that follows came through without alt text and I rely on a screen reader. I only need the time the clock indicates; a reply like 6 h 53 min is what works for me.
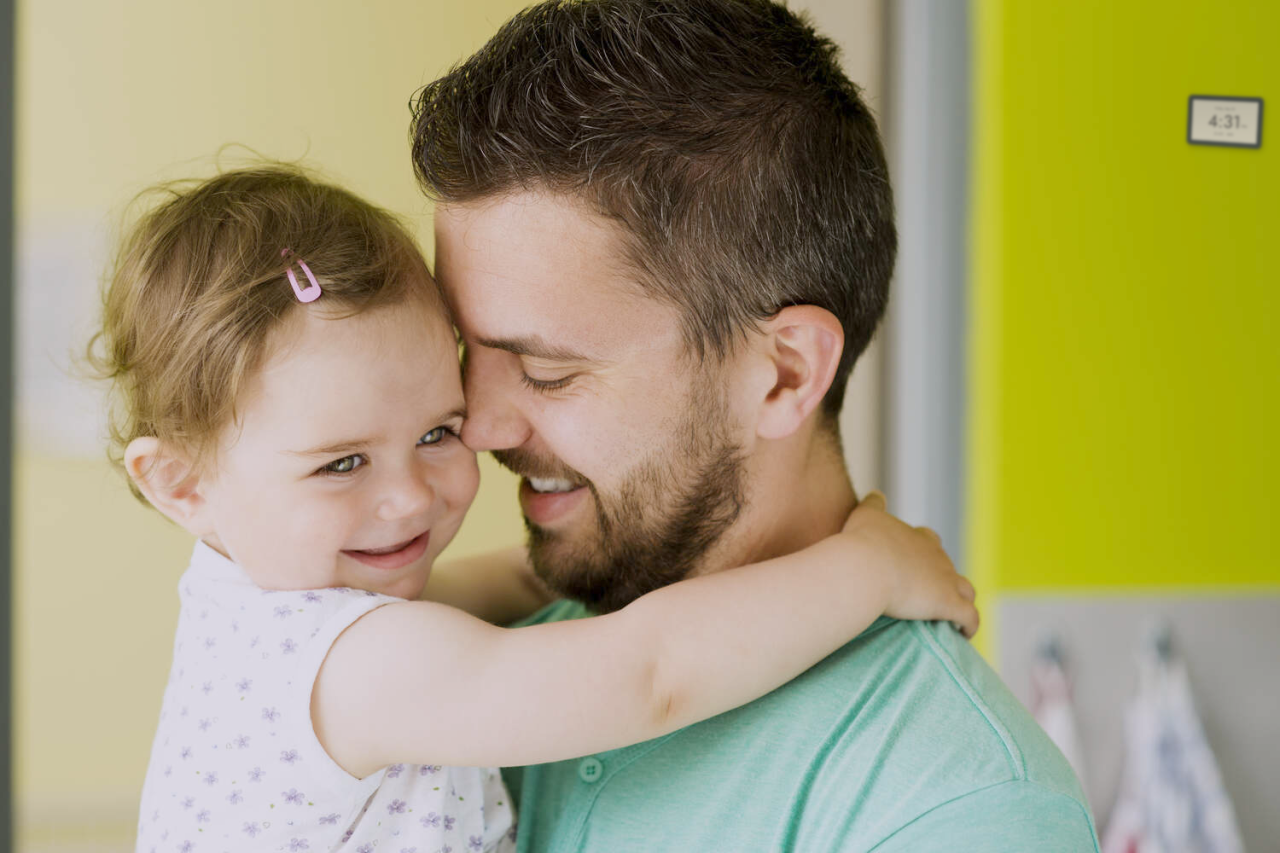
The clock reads 4 h 31 min
